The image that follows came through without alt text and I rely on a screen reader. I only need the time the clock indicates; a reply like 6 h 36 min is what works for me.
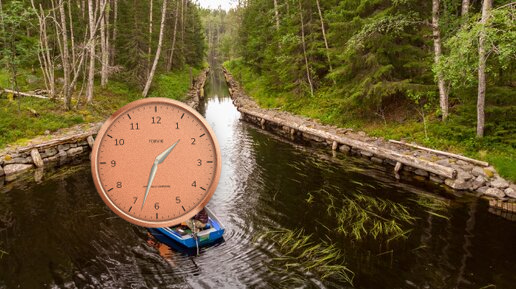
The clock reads 1 h 33 min
